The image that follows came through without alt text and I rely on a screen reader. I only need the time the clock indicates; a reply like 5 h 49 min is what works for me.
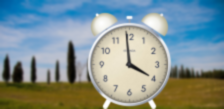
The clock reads 3 h 59 min
